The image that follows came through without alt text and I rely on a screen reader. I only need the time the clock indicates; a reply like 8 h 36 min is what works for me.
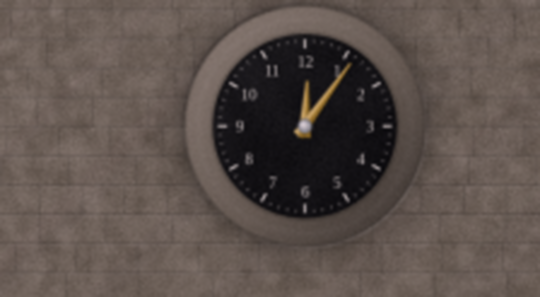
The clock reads 12 h 06 min
